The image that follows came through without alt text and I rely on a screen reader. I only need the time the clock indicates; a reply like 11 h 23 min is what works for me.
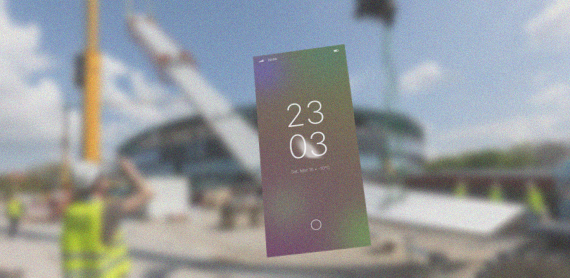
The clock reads 23 h 03 min
